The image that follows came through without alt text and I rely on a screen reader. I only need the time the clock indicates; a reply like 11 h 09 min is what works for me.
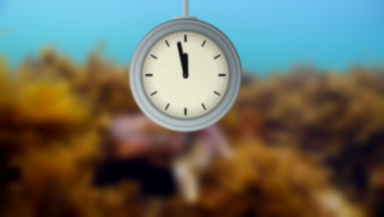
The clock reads 11 h 58 min
